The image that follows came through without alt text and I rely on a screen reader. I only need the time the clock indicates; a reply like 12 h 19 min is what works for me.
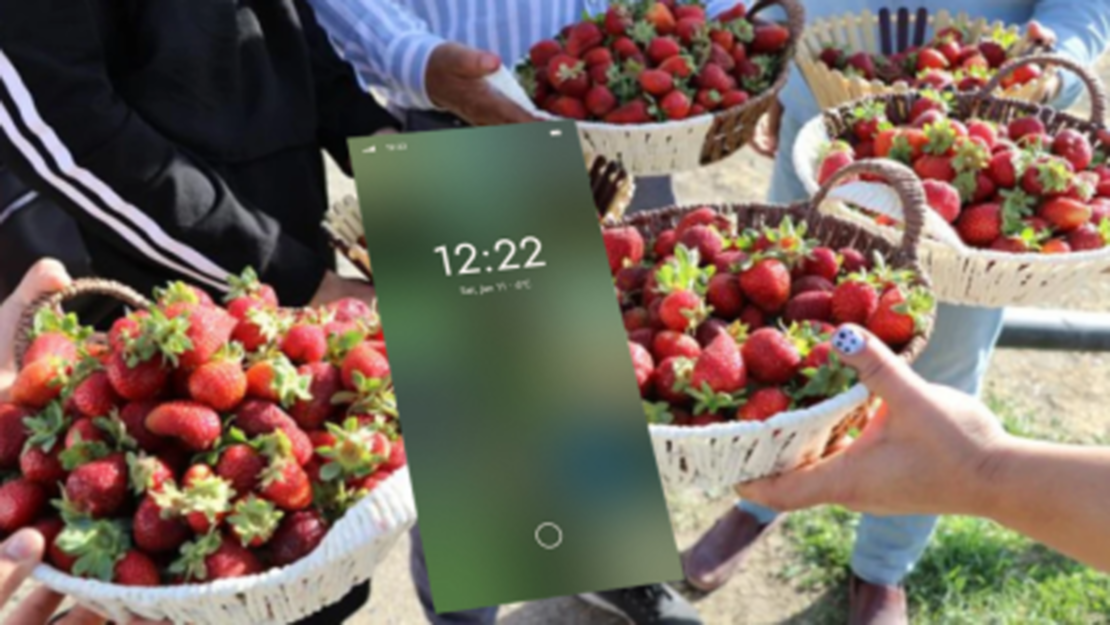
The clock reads 12 h 22 min
